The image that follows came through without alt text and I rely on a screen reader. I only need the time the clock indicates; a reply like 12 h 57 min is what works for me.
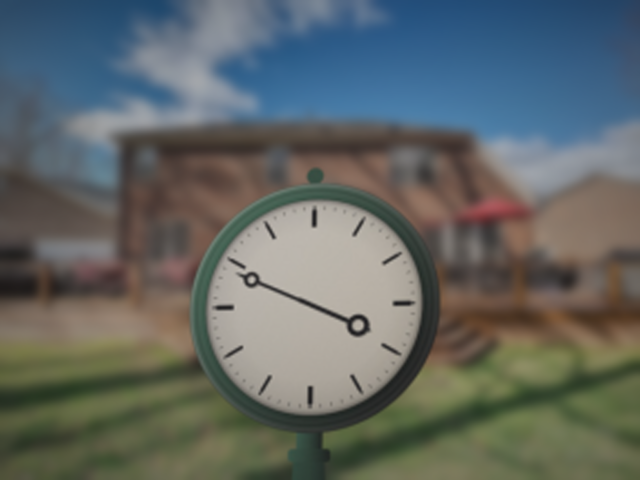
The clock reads 3 h 49 min
